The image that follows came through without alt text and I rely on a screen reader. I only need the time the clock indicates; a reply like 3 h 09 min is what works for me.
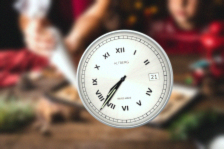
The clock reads 7 h 37 min
